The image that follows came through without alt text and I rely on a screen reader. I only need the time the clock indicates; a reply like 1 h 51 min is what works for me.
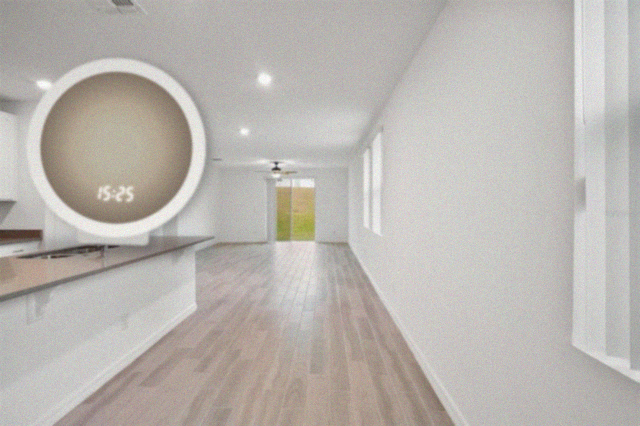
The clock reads 15 h 25 min
